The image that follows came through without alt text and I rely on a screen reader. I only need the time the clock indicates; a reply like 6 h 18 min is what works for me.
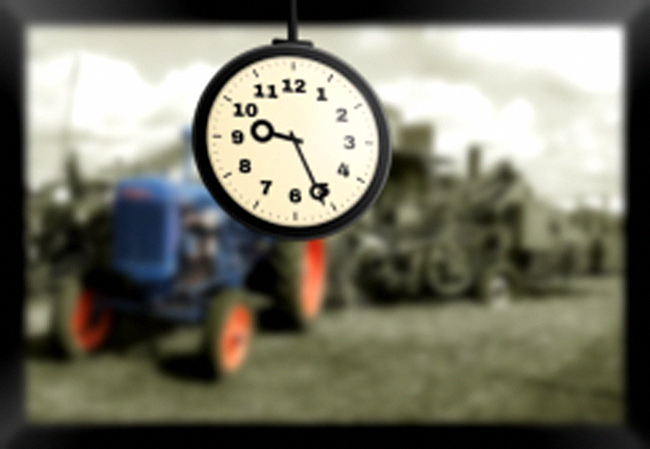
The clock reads 9 h 26 min
